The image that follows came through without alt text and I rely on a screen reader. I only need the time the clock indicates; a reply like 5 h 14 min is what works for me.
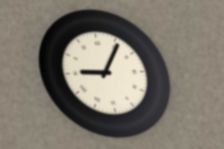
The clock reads 9 h 06 min
